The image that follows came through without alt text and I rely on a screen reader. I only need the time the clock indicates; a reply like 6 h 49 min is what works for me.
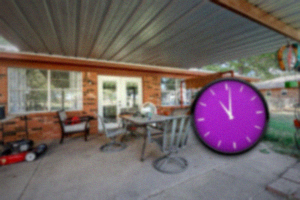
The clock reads 11 h 01 min
